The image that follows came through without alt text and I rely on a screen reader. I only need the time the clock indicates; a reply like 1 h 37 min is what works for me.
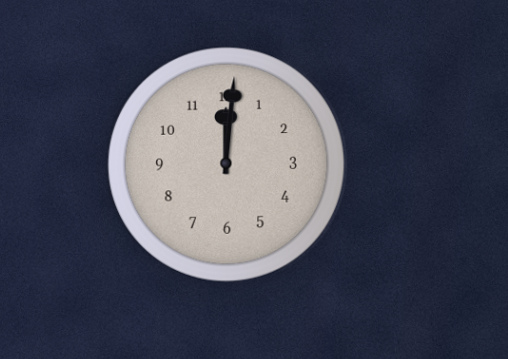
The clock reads 12 h 01 min
